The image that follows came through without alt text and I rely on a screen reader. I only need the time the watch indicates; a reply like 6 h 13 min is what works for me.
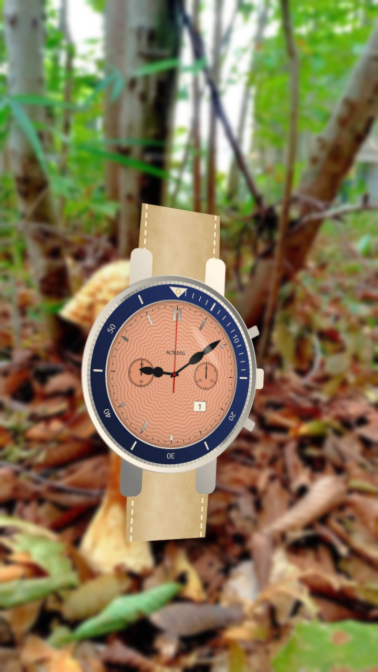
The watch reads 9 h 09 min
